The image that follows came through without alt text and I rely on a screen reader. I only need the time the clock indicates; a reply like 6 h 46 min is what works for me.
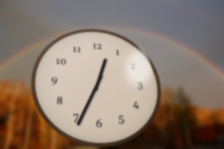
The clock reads 12 h 34 min
